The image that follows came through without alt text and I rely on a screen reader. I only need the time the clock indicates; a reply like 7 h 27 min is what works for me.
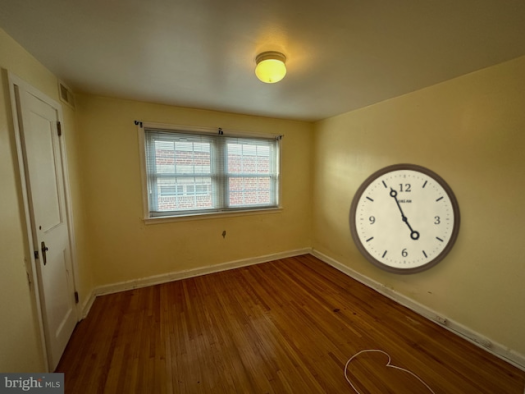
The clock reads 4 h 56 min
